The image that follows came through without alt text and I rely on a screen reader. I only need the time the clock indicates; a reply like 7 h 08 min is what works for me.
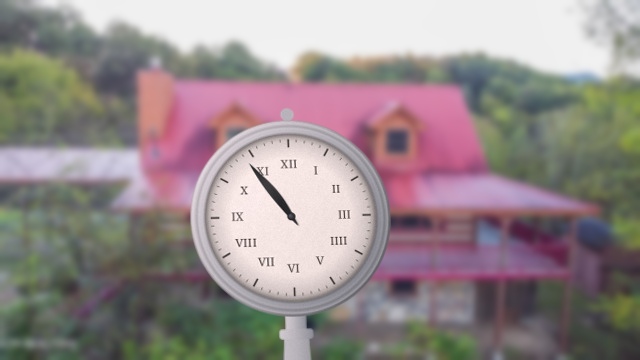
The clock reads 10 h 54 min
